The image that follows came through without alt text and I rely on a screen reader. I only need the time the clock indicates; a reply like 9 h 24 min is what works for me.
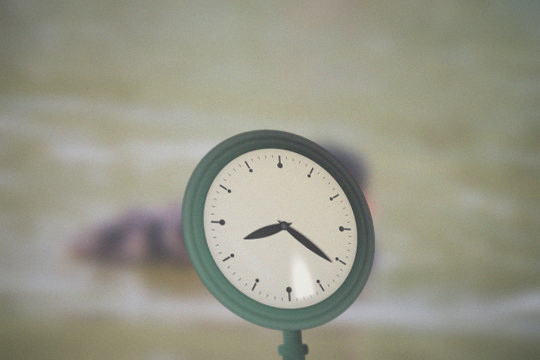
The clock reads 8 h 21 min
